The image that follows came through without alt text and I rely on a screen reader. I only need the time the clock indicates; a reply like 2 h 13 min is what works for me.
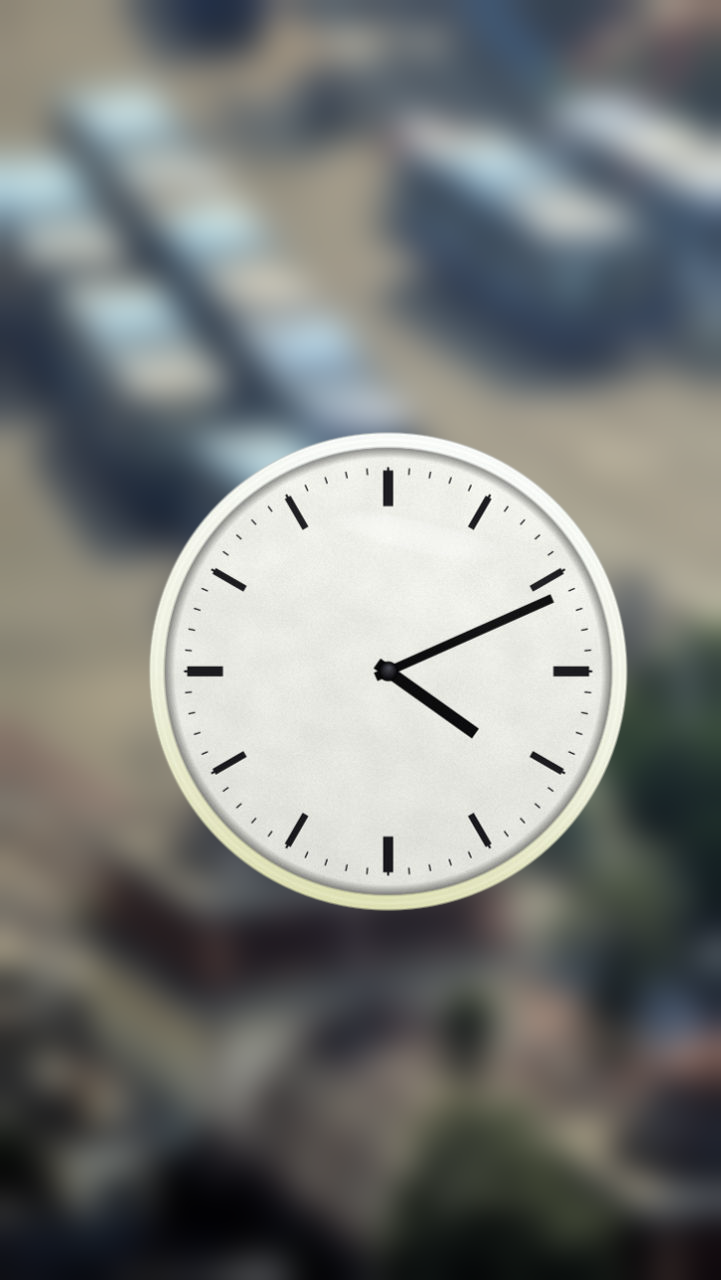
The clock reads 4 h 11 min
